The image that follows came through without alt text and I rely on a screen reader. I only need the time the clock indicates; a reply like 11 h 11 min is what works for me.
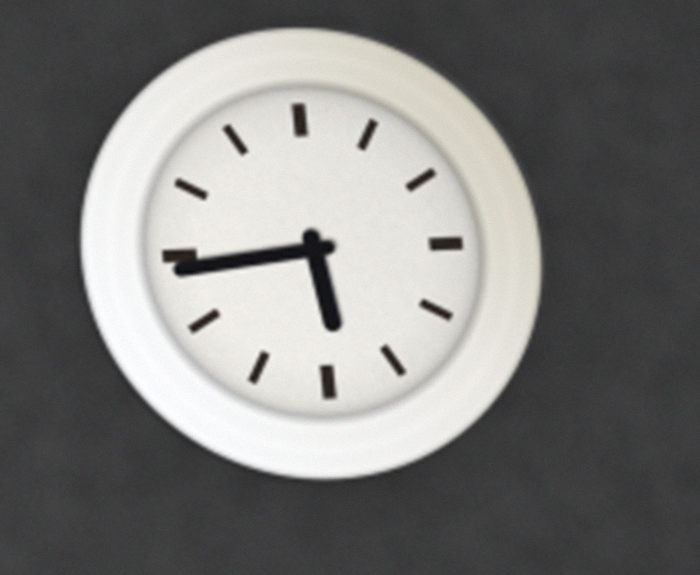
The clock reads 5 h 44 min
